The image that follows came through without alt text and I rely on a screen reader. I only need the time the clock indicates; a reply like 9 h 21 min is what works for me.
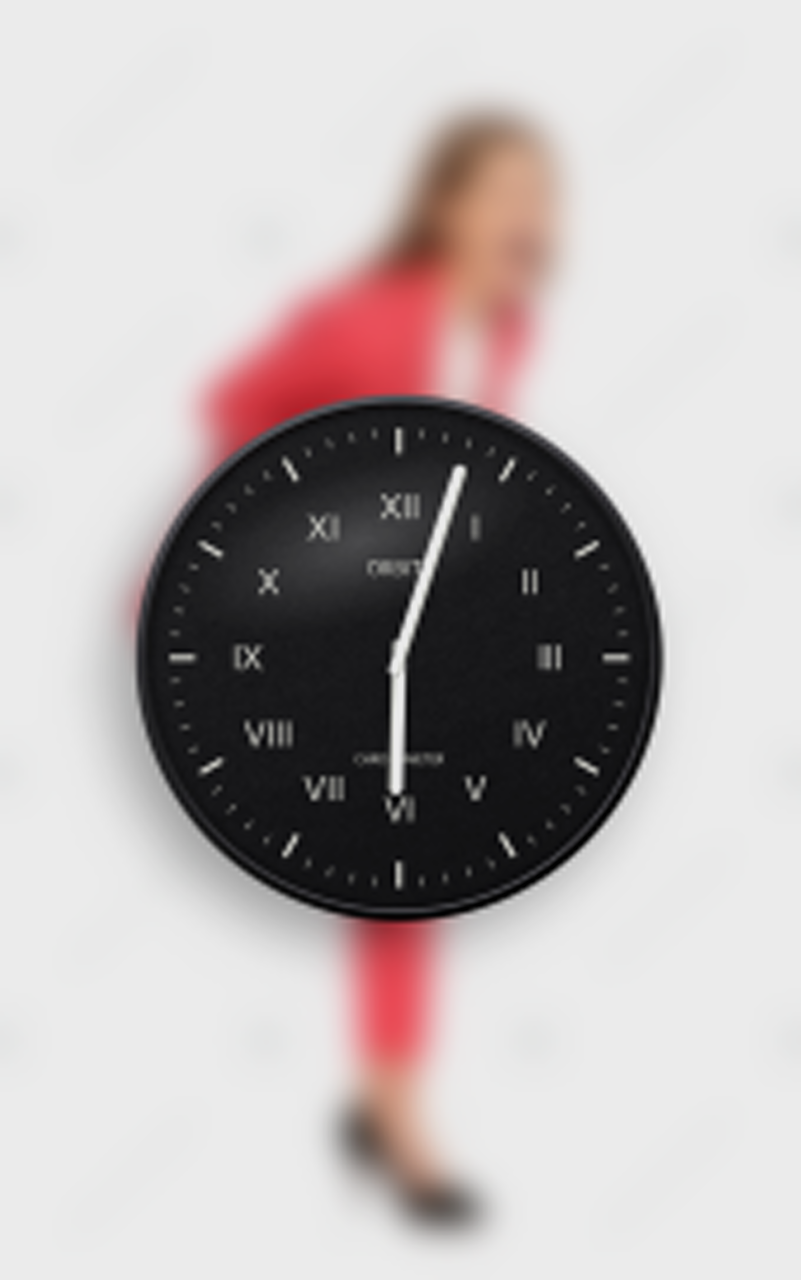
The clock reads 6 h 03 min
